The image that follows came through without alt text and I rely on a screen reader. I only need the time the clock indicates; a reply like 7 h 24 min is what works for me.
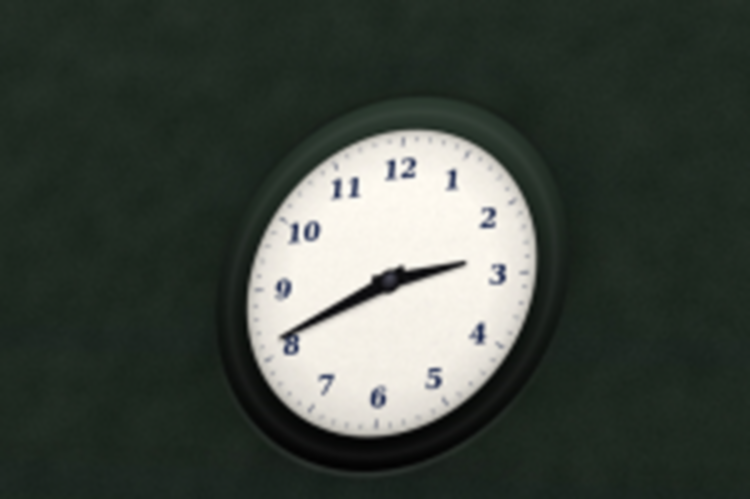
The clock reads 2 h 41 min
